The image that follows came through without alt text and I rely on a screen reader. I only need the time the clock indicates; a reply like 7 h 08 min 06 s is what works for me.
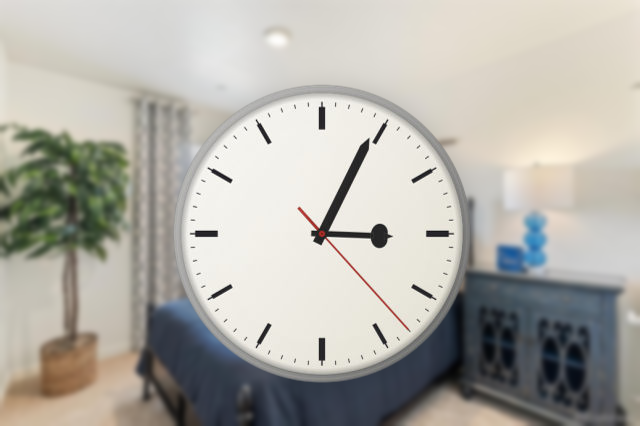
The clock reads 3 h 04 min 23 s
